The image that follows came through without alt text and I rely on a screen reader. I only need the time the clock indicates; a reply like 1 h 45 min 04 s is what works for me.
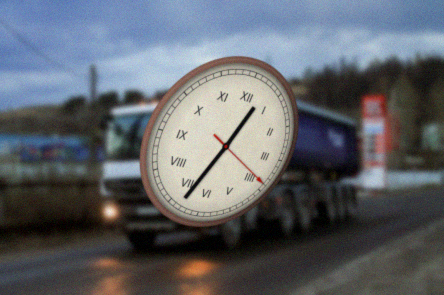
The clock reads 12 h 33 min 19 s
